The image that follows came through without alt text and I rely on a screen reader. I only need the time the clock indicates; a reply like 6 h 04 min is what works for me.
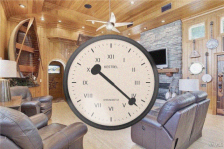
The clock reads 10 h 22 min
